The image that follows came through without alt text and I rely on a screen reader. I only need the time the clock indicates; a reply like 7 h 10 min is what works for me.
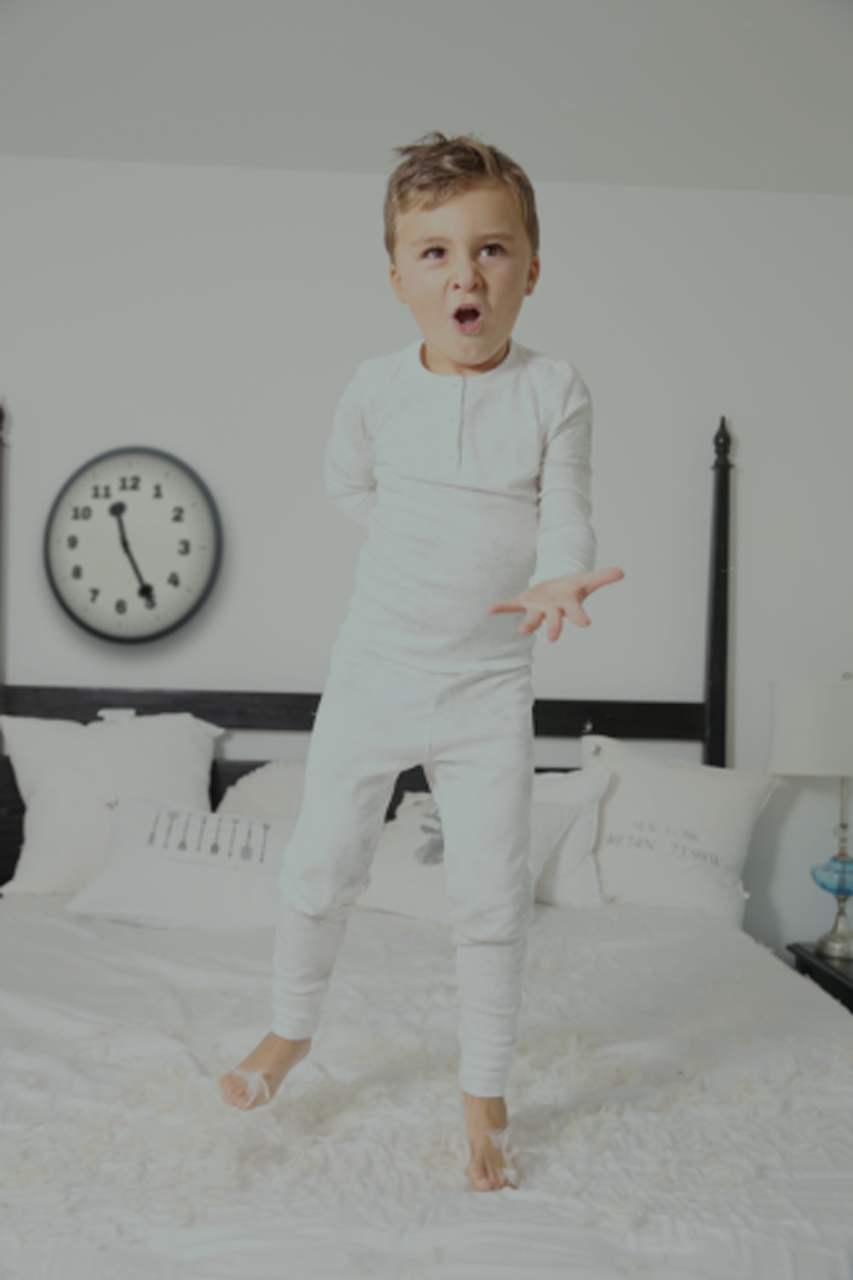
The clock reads 11 h 25 min
